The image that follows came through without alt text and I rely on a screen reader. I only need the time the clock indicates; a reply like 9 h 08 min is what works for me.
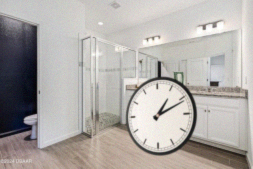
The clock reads 1 h 11 min
